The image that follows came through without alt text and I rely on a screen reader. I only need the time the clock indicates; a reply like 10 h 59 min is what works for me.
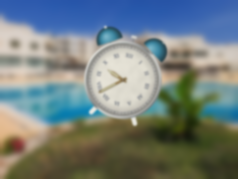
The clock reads 9 h 38 min
